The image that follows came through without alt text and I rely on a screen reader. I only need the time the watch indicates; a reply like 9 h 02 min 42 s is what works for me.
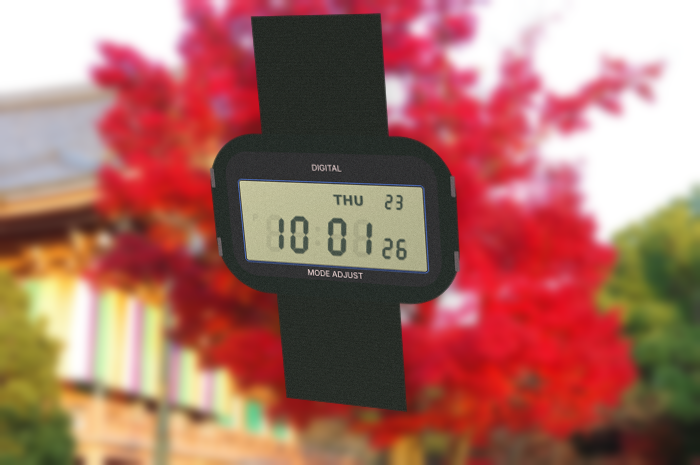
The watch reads 10 h 01 min 26 s
